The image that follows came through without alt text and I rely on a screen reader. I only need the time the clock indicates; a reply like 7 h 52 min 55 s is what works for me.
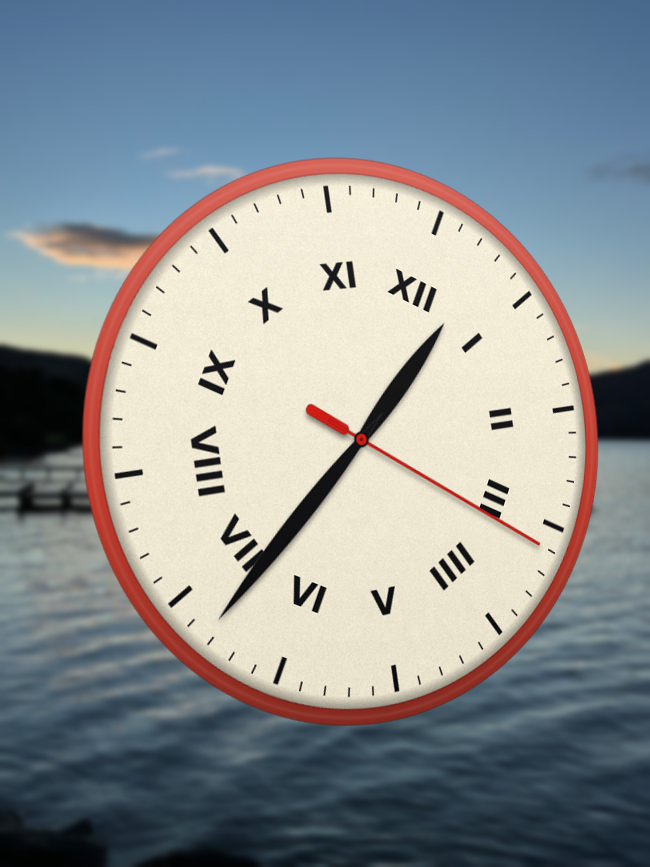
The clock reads 12 h 33 min 16 s
